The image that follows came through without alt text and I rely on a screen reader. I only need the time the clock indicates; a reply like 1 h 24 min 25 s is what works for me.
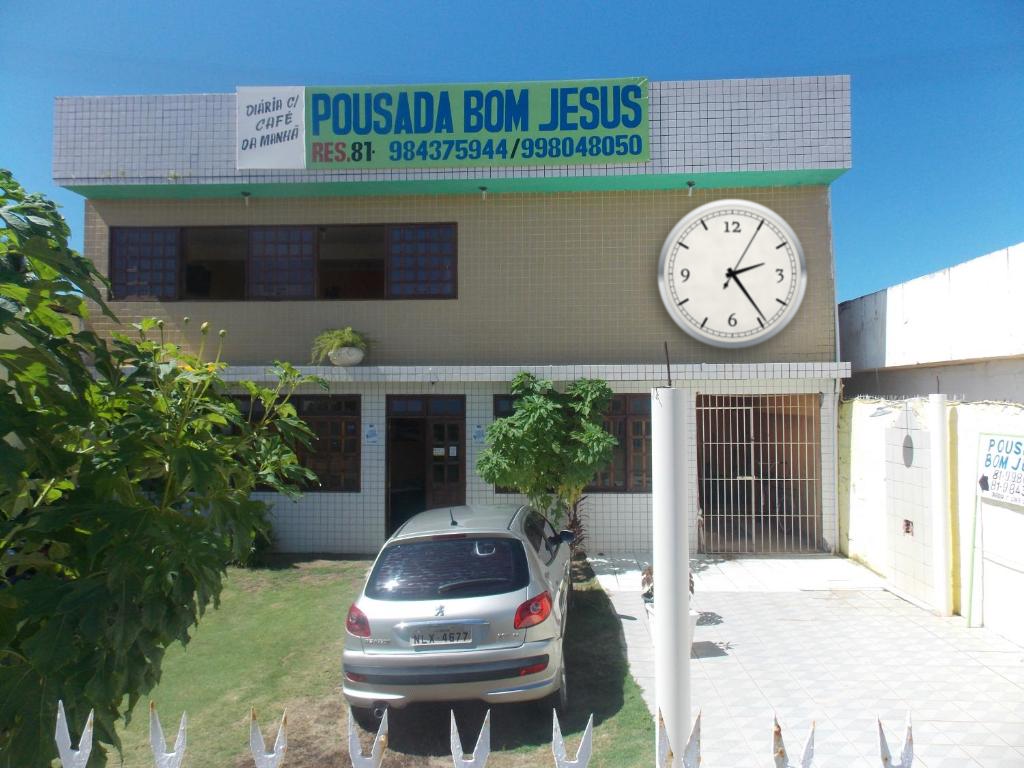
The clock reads 2 h 24 min 05 s
